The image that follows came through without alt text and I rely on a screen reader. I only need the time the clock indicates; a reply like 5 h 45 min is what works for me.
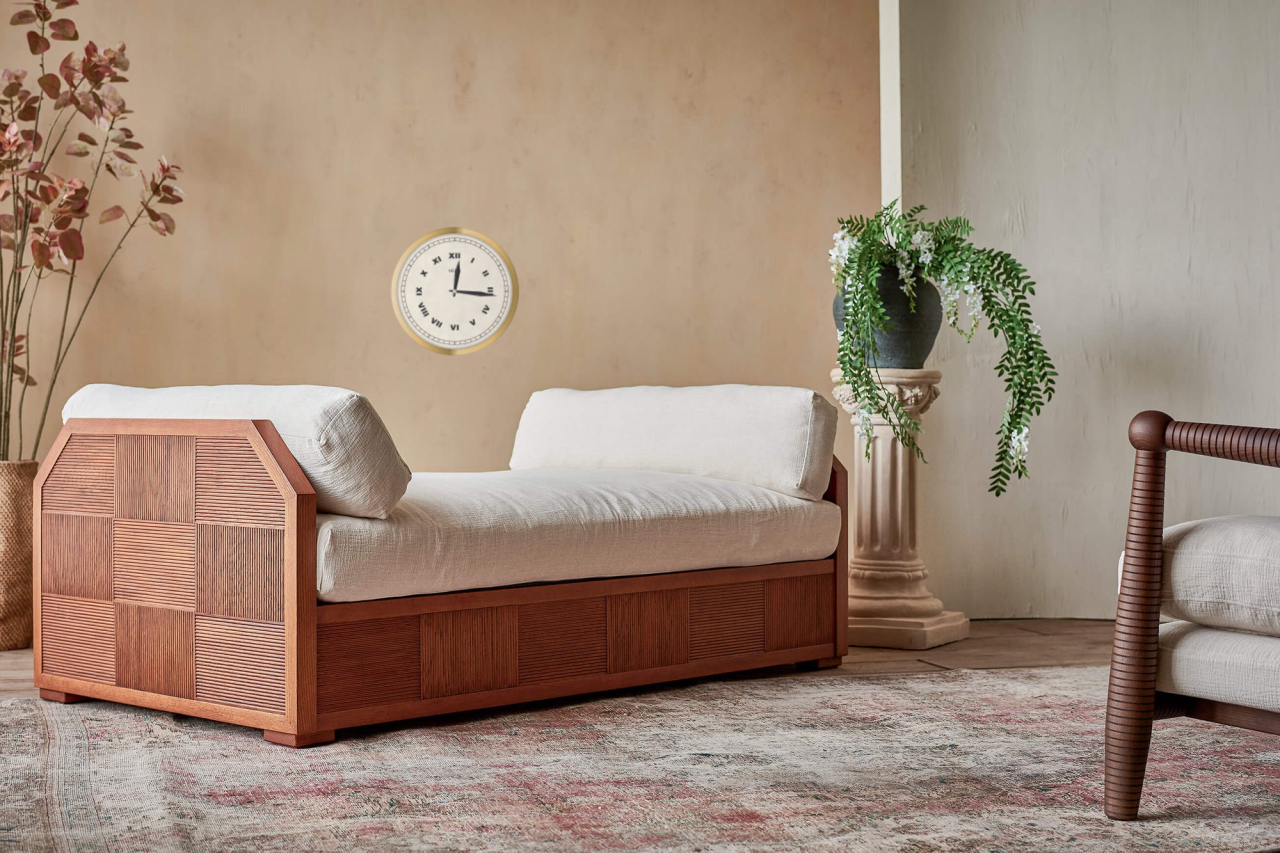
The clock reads 12 h 16 min
